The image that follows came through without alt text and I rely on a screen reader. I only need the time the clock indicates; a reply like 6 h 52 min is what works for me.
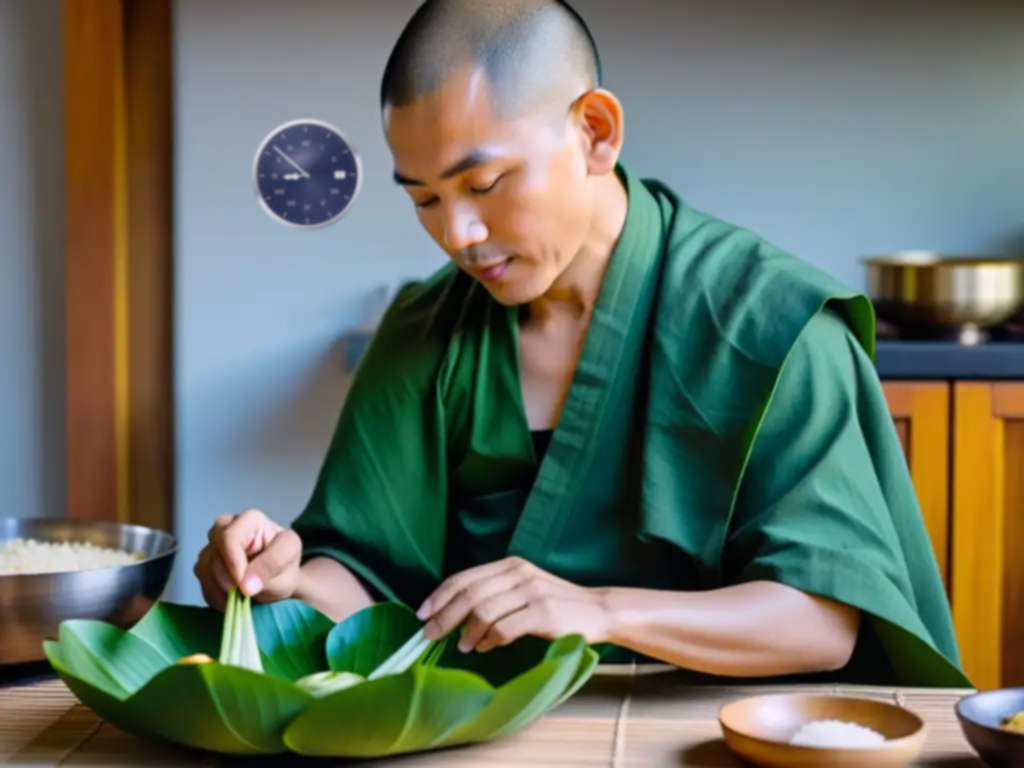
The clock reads 8 h 52 min
